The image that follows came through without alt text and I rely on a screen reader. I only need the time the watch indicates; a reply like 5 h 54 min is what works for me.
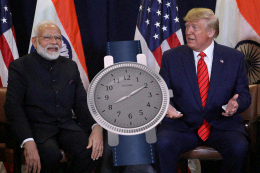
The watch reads 8 h 10 min
